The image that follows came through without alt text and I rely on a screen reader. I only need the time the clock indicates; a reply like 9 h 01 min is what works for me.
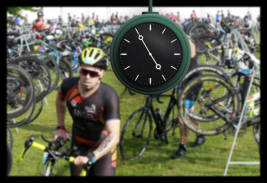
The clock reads 4 h 55 min
